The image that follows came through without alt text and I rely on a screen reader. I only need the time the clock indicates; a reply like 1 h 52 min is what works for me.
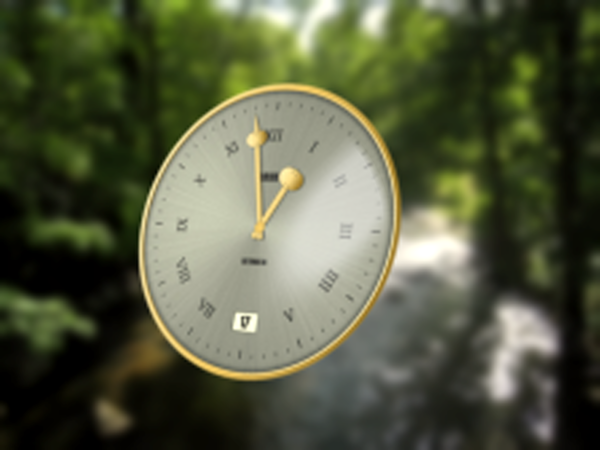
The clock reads 12 h 58 min
